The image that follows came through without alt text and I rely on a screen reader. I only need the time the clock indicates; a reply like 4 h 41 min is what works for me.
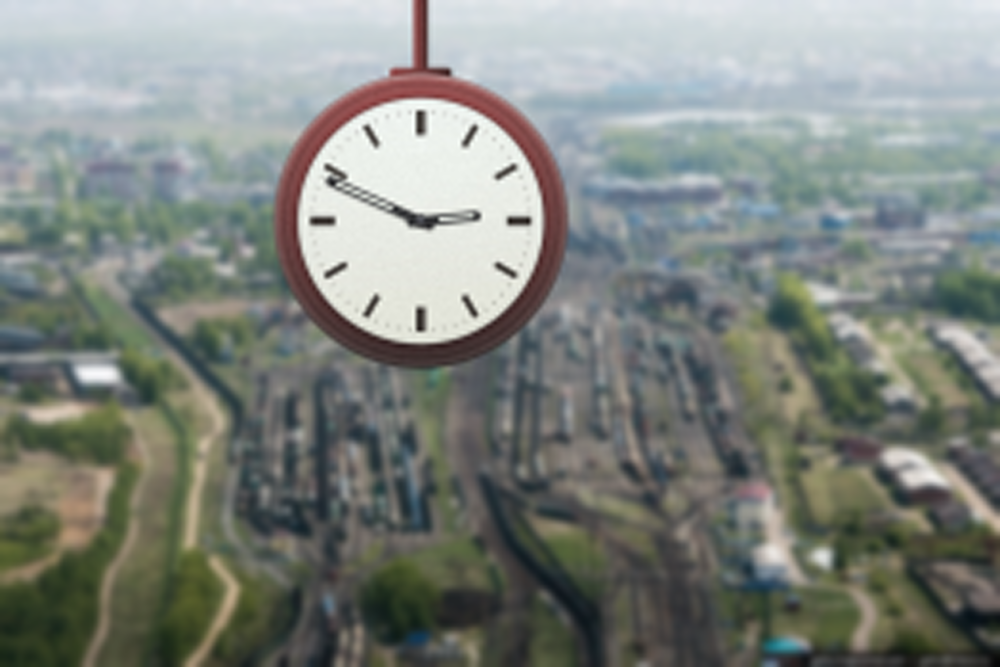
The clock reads 2 h 49 min
